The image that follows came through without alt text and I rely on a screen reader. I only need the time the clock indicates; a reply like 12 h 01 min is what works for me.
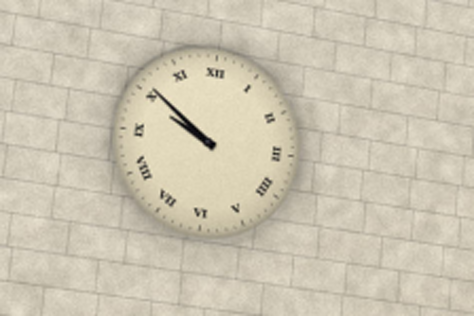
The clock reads 9 h 51 min
